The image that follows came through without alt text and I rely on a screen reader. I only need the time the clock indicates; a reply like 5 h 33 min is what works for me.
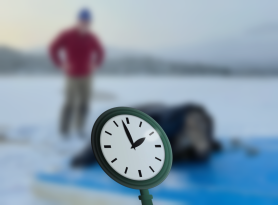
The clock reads 1 h 58 min
